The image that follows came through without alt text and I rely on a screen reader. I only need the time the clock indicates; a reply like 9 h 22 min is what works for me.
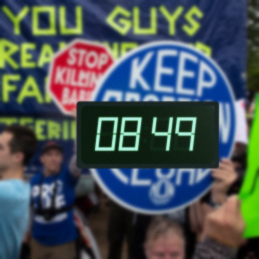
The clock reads 8 h 49 min
